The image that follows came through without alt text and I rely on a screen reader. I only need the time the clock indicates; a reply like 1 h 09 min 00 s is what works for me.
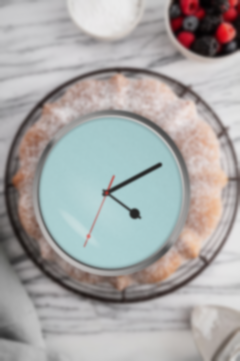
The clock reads 4 h 10 min 34 s
